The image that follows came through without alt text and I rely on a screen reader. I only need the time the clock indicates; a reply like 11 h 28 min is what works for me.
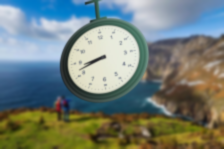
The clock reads 8 h 42 min
